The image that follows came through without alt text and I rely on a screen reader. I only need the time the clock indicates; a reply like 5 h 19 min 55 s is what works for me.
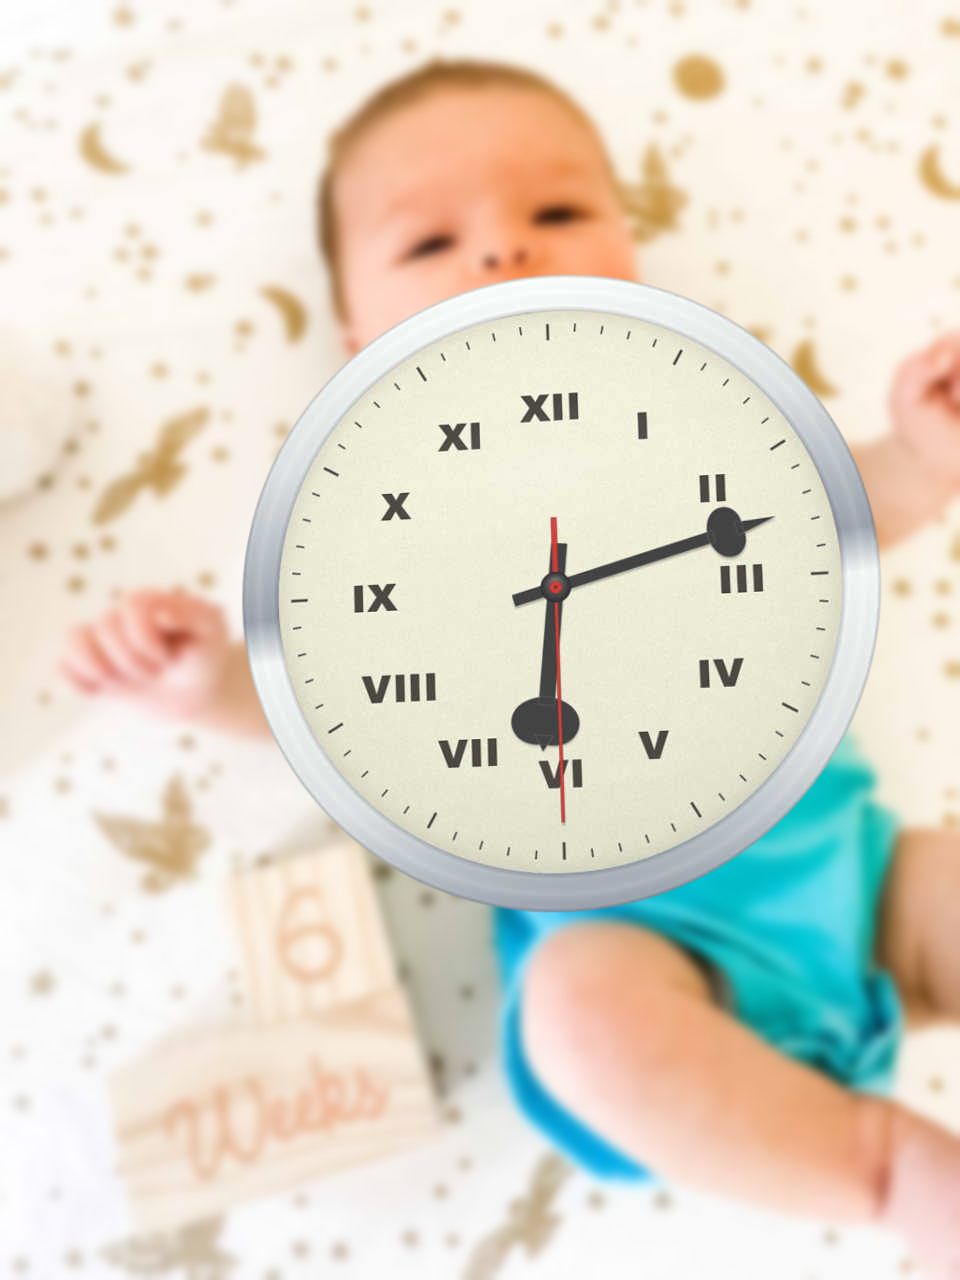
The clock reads 6 h 12 min 30 s
